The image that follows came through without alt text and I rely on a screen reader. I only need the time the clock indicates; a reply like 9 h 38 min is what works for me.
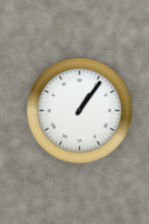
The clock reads 1 h 06 min
